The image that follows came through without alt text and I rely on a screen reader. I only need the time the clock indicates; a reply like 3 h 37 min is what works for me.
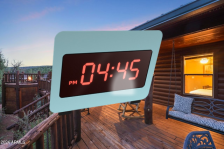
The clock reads 4 h 45 min
